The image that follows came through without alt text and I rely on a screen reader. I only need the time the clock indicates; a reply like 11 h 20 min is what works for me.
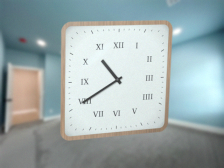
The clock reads 10 h 40 min
